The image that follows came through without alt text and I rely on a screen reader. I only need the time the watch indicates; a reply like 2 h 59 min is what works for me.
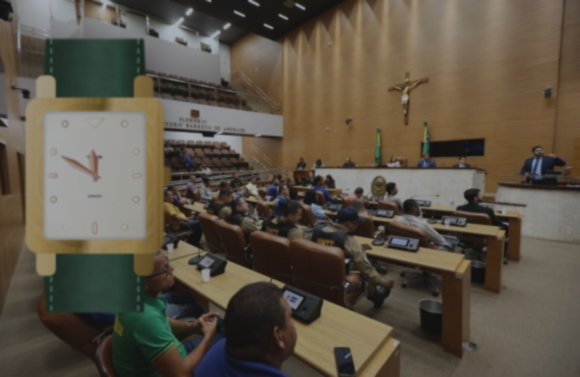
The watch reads 11 h 50 min
